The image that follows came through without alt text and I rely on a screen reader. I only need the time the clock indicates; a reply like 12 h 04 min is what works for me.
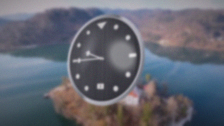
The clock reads 9 h 45 min
